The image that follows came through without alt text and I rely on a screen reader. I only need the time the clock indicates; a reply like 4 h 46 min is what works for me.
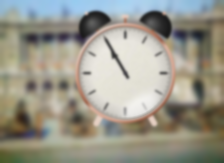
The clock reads 10 h 55 min
